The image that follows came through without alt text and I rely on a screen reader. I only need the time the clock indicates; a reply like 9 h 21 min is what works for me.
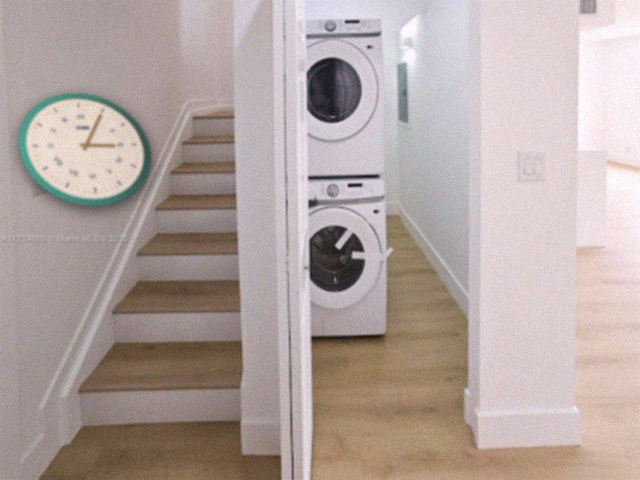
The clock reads 3 h 05 min
